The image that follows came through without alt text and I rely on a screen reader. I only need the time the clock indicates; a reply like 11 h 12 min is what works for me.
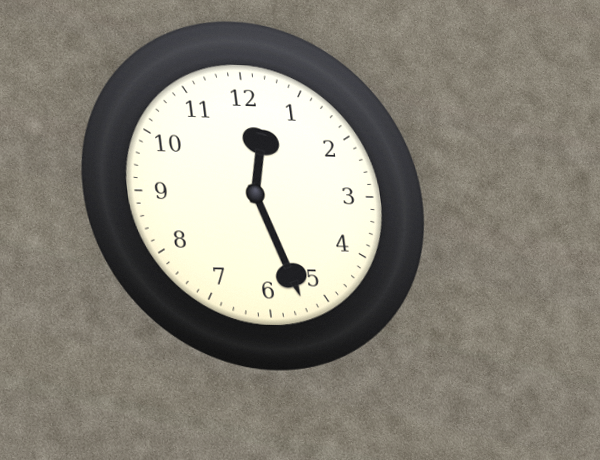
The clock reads 12 h 27 min
